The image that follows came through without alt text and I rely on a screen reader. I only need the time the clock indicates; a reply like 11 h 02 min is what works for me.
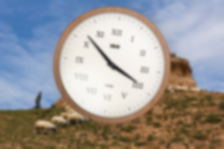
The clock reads 3 h 52 min
